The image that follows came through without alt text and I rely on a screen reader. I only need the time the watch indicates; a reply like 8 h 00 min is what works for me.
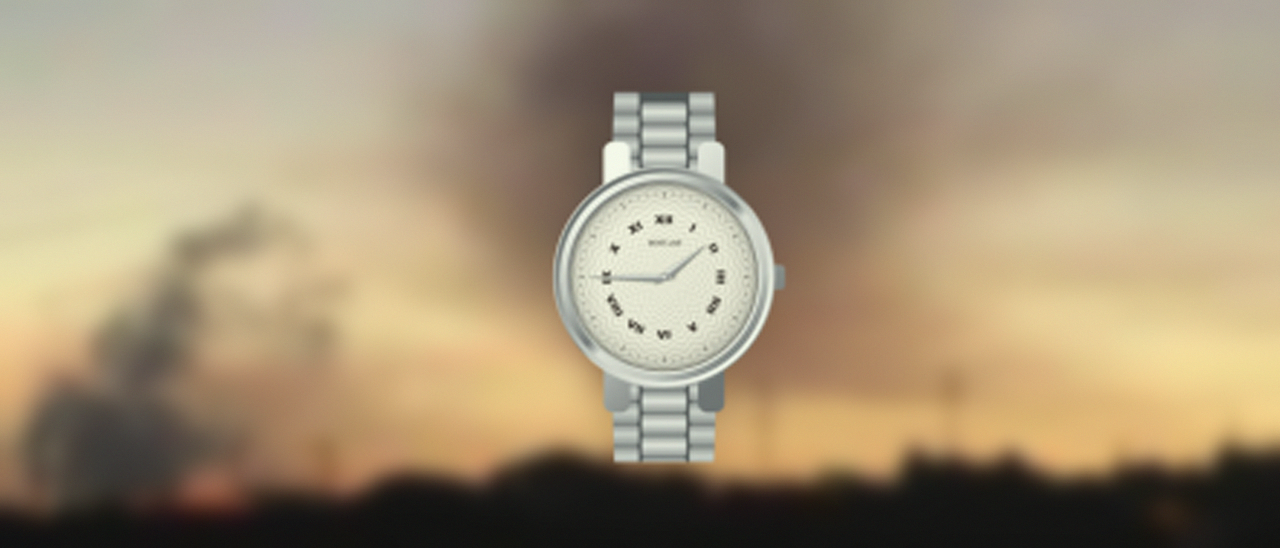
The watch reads 1 h 45 min
